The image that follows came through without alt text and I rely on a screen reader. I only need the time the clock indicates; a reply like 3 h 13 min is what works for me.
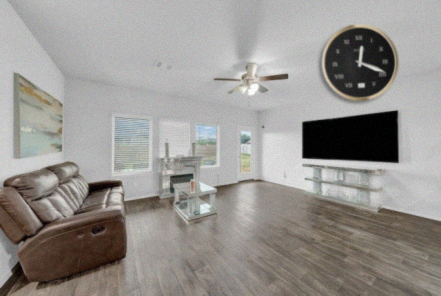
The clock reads 12 h 19 min
